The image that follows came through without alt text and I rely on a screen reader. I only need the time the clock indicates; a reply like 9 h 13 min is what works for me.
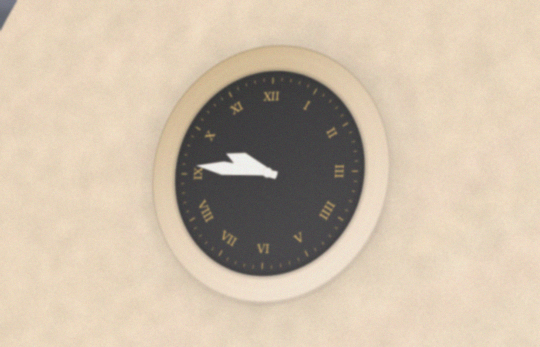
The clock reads 9 h 46 min
